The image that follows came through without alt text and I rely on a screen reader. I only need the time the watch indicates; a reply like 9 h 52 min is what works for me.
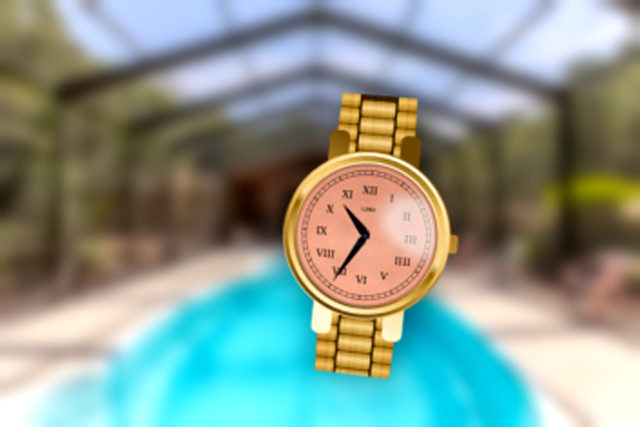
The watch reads 10 h 35 min
